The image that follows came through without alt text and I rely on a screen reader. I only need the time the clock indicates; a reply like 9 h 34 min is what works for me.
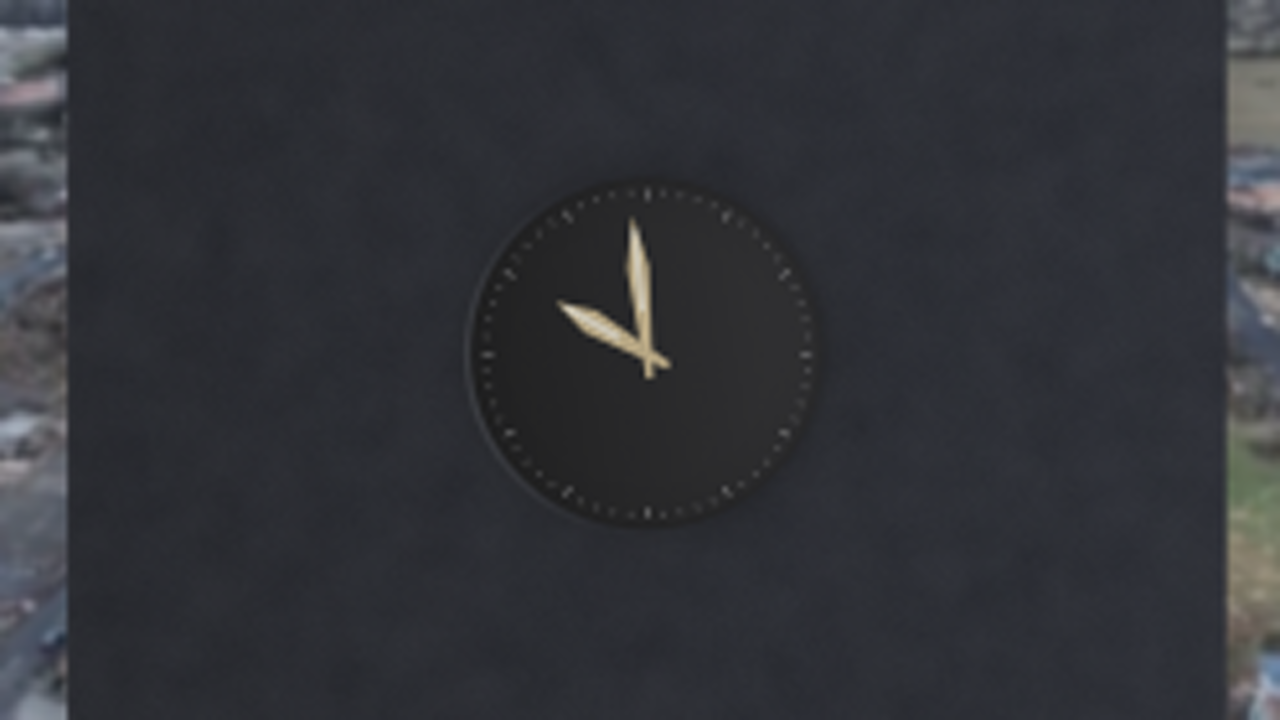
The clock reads 9 h 59 min
